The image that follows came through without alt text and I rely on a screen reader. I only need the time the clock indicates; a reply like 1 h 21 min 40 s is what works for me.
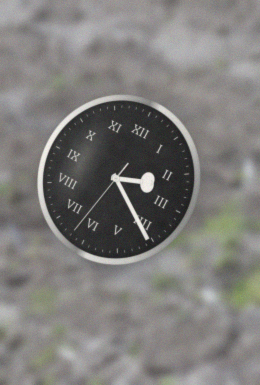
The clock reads 2 h 20 min 32 s
